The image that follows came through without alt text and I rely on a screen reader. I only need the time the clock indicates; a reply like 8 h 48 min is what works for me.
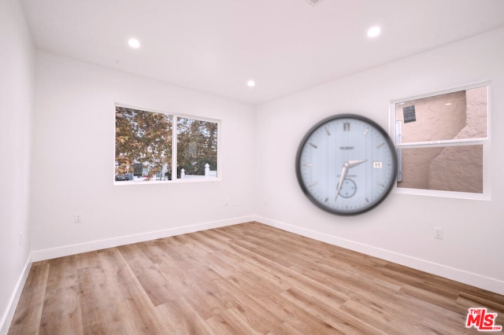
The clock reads 2 h 33 min
